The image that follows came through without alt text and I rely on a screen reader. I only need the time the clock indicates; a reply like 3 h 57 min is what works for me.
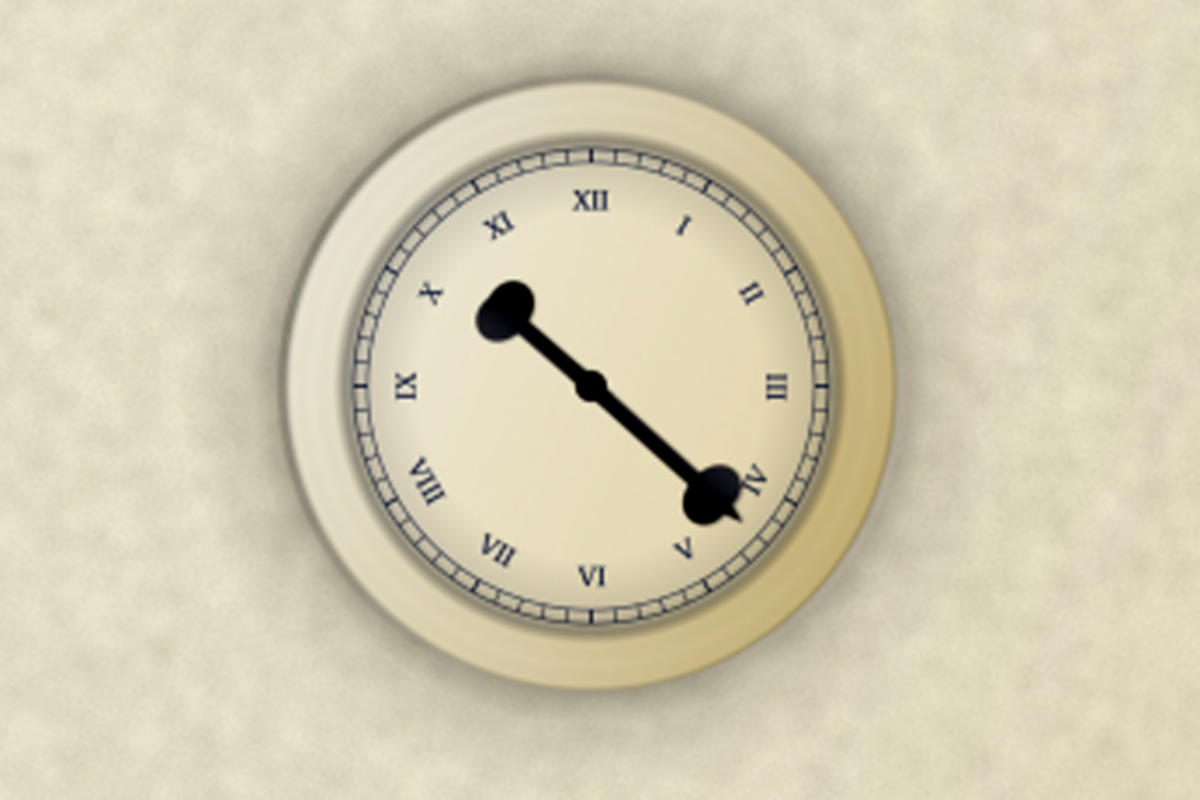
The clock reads 10 h 22 min
